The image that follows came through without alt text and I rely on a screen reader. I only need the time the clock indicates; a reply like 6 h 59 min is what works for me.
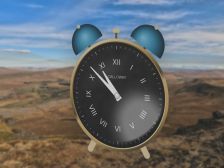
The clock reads 10 h 52 min
